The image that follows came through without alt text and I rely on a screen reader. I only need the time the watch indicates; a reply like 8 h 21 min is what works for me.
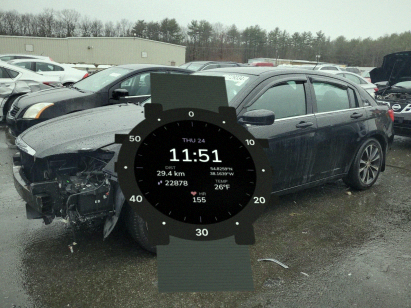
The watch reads 11 h 51 min
